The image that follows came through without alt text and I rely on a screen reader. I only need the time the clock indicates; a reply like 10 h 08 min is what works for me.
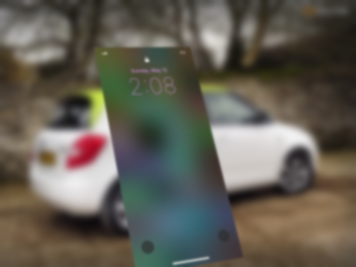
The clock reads 2 h 08 min
